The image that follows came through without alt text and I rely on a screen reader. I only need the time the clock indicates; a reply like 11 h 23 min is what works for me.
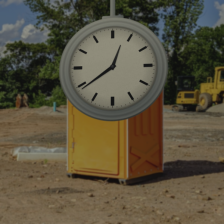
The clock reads 12 h 39 min
